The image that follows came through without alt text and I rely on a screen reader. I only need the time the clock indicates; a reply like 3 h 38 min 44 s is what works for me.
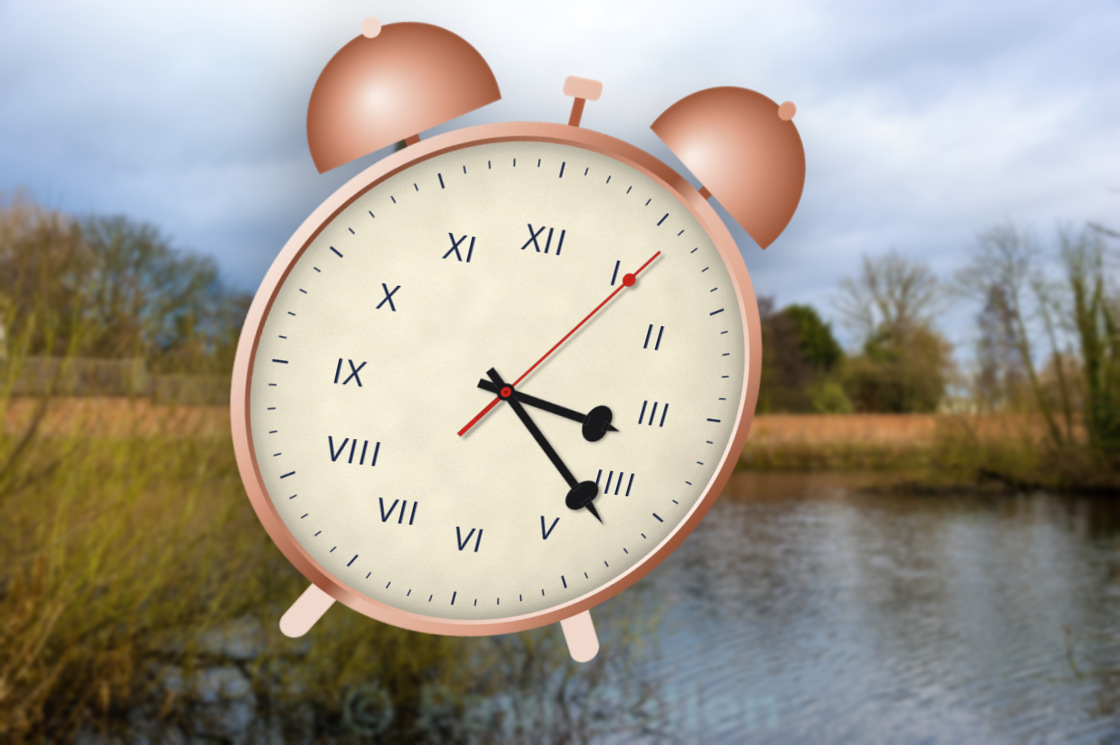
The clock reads 3 h 22 min 06 s
